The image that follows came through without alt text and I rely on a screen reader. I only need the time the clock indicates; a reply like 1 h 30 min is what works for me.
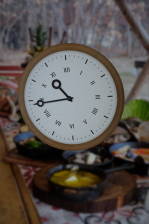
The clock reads 10 h 44 min
